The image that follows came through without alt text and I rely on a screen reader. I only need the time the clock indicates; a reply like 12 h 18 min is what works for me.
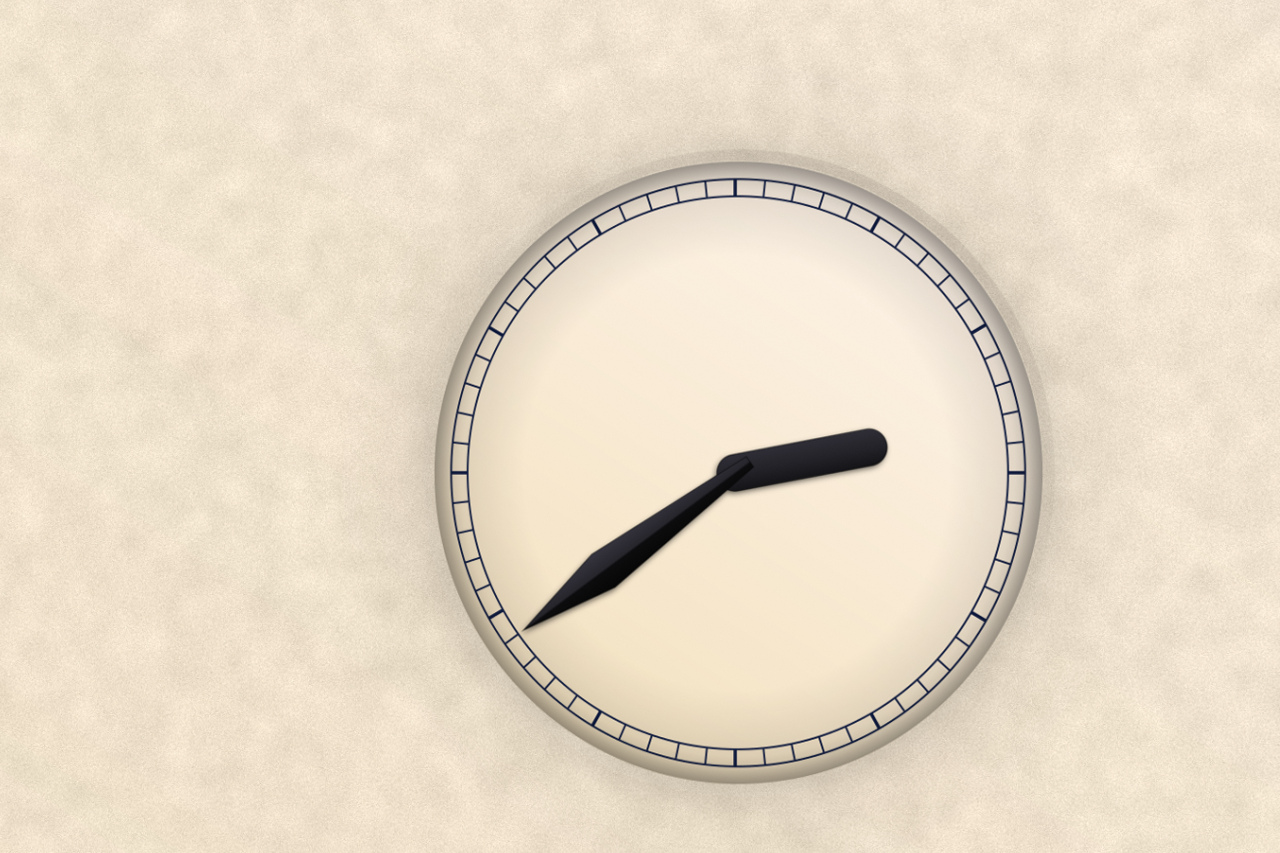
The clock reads 2 h 39 min
